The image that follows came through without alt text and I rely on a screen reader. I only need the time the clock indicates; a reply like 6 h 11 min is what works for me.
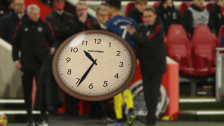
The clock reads 10 h 34 min
